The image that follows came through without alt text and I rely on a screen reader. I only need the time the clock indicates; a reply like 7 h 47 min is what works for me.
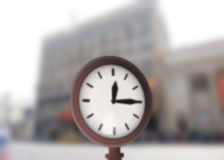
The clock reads 12 h 15 min
